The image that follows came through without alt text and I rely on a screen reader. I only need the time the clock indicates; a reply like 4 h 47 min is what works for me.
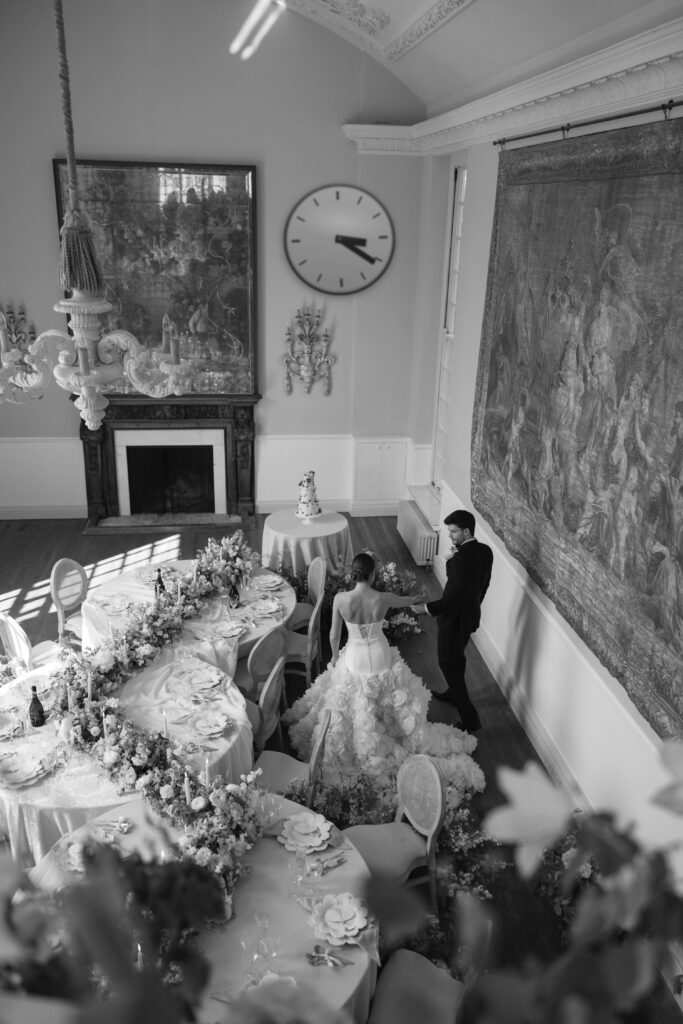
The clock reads 3 h 21 min
